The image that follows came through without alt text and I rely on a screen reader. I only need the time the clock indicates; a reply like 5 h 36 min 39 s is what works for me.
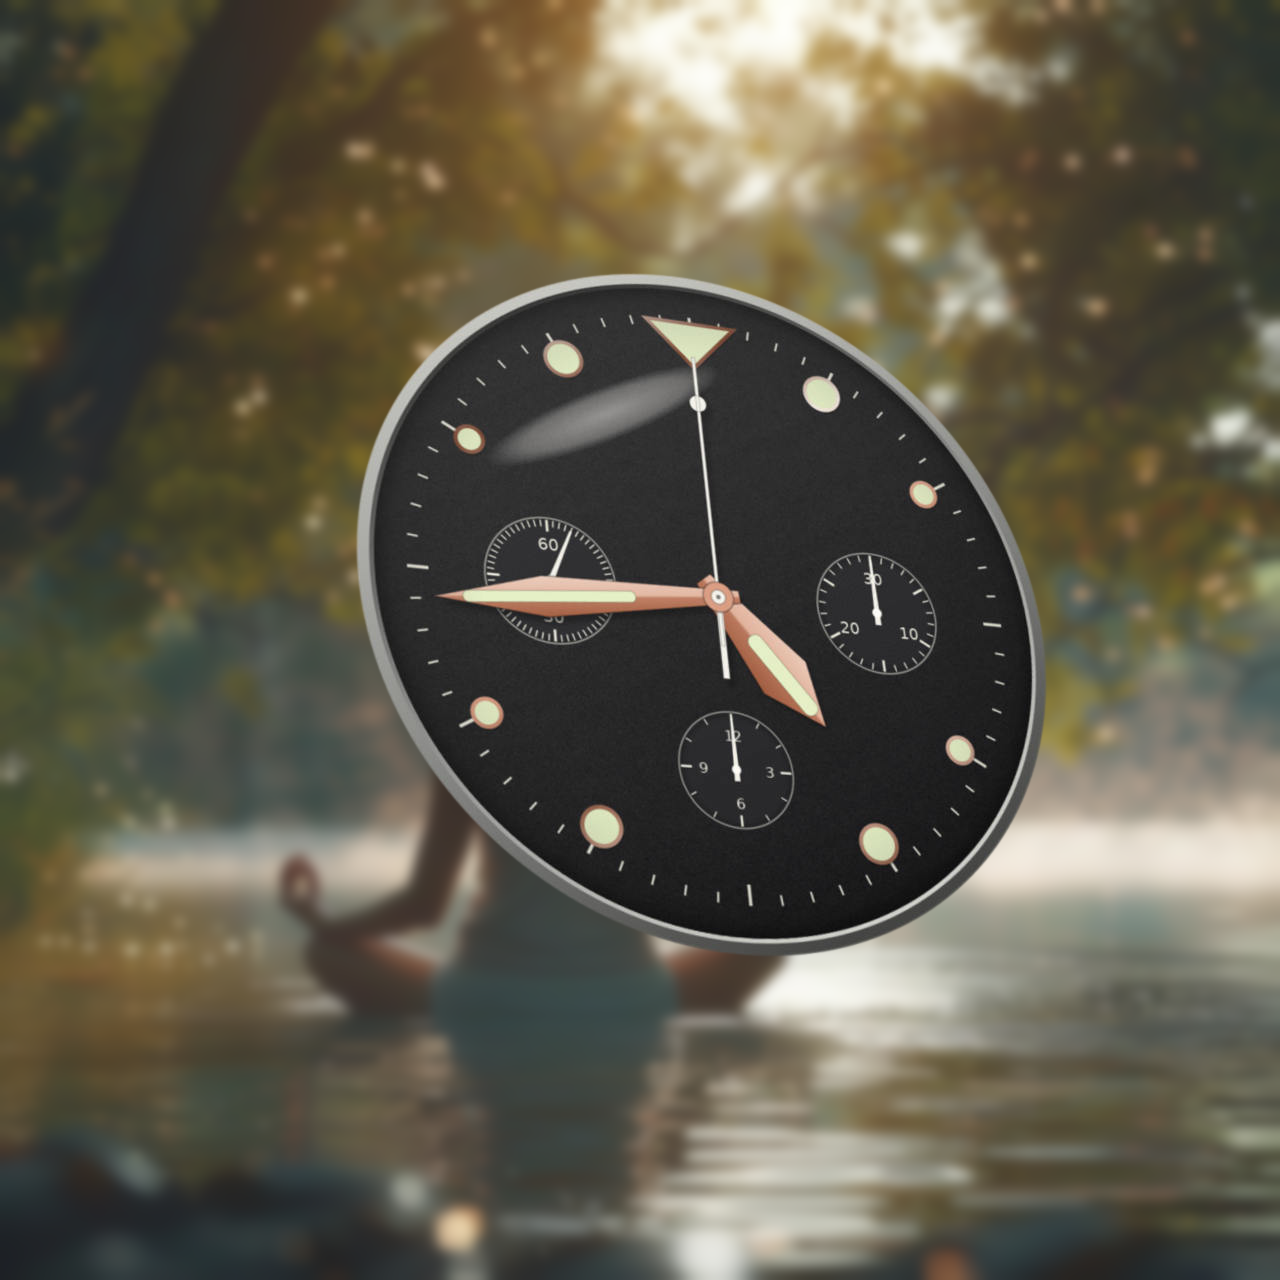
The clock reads 4 h 44 min 04 s
